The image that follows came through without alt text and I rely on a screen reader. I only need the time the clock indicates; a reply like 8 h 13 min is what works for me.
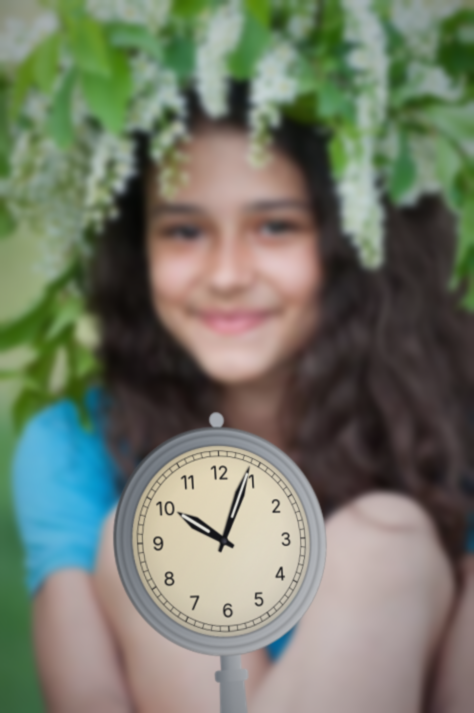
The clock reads 10 h 04 min
